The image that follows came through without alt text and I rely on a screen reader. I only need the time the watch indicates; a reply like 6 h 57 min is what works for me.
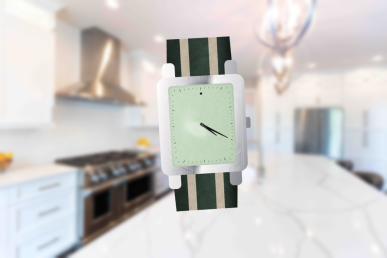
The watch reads 4 h 20 min
